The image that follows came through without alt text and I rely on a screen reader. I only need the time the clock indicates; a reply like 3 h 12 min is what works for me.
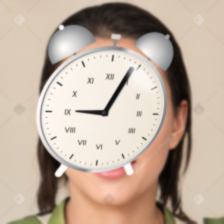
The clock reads 9 h 04 min
